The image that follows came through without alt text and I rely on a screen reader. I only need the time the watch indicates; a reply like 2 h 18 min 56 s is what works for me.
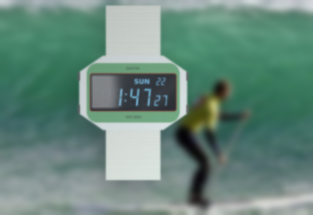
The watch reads 1 h 47 min 27 s
